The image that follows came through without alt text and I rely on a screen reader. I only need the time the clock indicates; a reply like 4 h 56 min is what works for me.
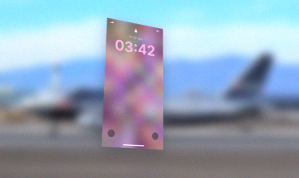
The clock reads 3 h 42 min
